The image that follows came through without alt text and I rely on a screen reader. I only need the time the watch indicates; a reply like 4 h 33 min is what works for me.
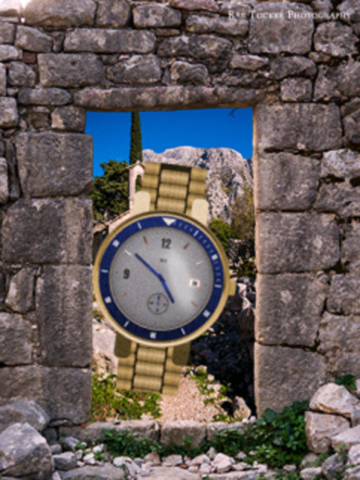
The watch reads 4 h 51 min
